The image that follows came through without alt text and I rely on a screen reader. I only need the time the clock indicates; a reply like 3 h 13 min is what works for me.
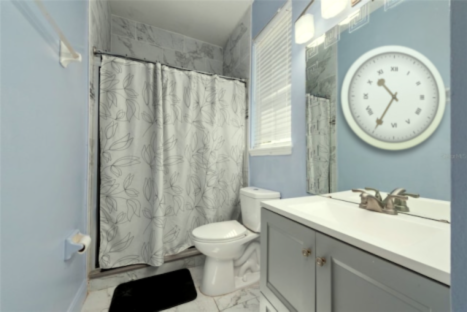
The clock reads 10 h 35 min
